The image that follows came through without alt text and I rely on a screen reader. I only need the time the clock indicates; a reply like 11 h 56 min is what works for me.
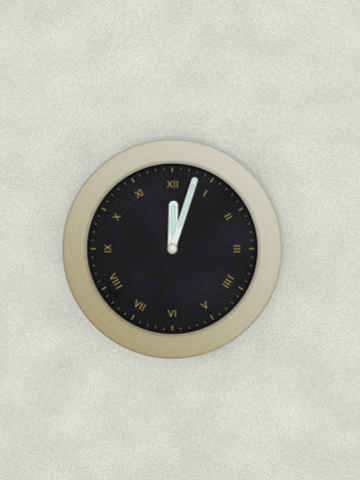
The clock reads 12 h 03 min
